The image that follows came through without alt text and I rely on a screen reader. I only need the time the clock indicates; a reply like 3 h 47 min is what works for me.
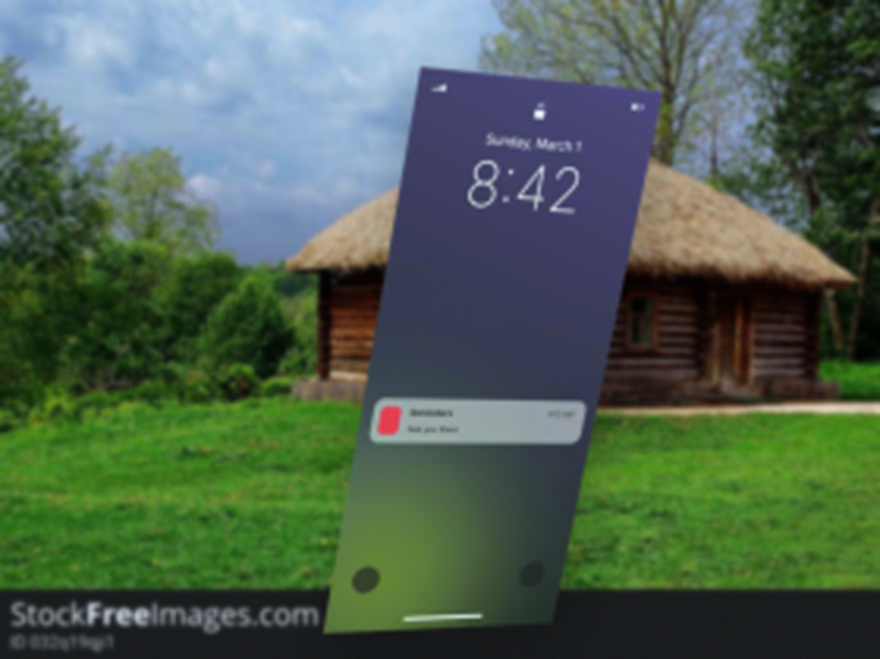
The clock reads 8 h 42 min
